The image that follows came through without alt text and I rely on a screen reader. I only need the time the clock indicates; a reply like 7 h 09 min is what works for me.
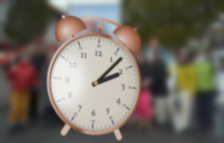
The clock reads 2 h 07 min
